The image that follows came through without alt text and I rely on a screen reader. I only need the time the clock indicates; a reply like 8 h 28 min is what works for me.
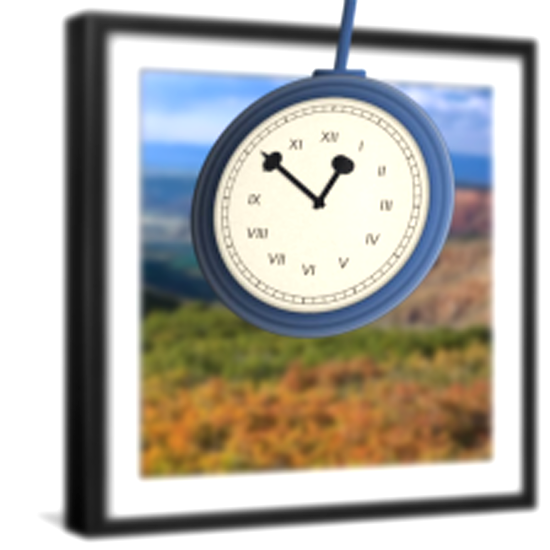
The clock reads 12 h 51 min
